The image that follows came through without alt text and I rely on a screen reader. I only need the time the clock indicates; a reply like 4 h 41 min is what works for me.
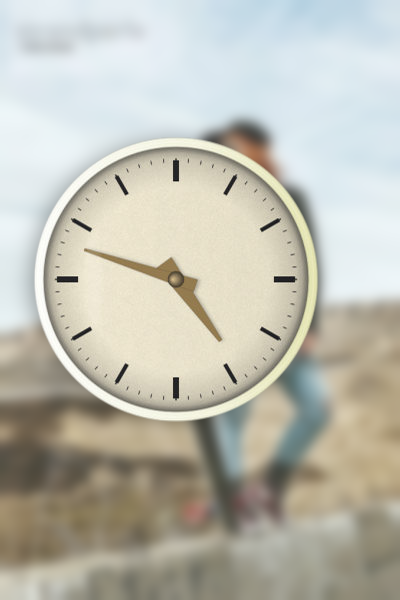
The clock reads 4 h 48 min
